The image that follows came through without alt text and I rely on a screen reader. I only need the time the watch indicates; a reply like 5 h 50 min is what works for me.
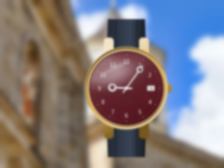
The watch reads 9 h 06 min
